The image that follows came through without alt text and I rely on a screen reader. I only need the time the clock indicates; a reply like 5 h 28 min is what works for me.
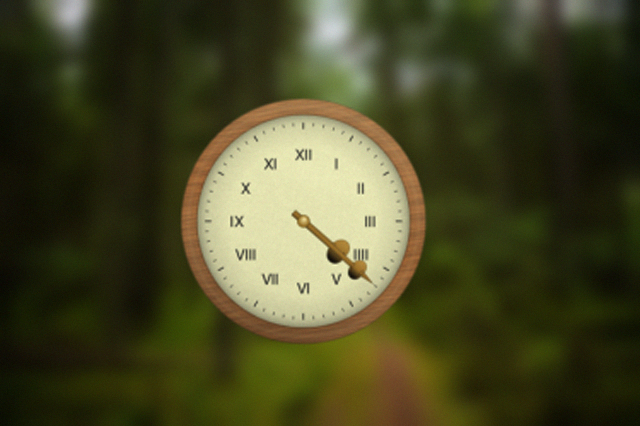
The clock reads 4 h 22 min
